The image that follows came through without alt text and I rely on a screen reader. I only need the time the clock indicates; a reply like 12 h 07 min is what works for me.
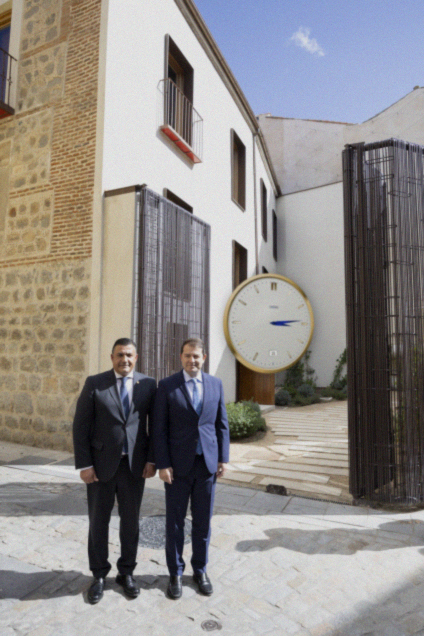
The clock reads 3 h 14 min
